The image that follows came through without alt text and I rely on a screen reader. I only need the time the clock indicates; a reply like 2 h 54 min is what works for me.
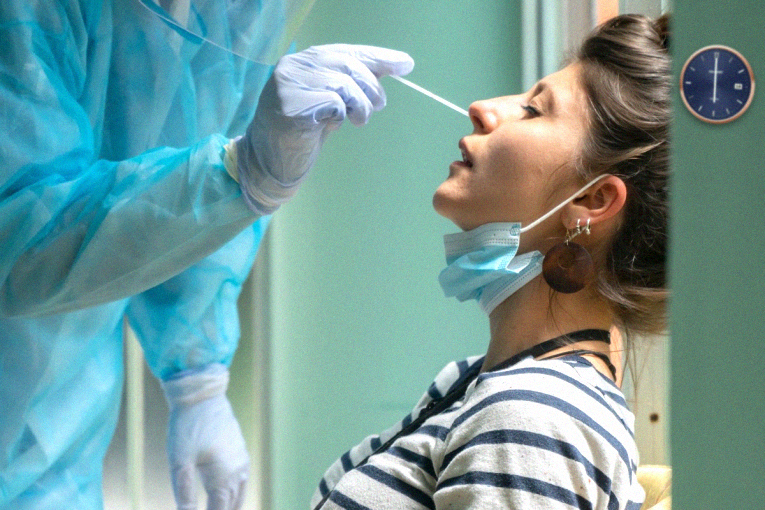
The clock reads 6 h 00 min
